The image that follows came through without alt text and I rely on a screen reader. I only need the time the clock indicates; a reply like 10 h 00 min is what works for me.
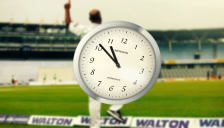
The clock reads 10 h 51 min
